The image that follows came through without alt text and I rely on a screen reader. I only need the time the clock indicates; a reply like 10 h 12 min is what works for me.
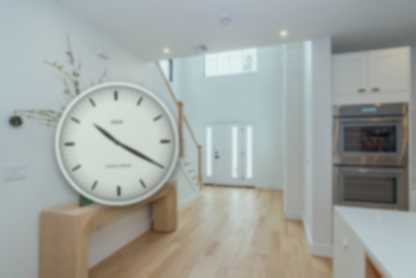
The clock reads 10 h 20 min
